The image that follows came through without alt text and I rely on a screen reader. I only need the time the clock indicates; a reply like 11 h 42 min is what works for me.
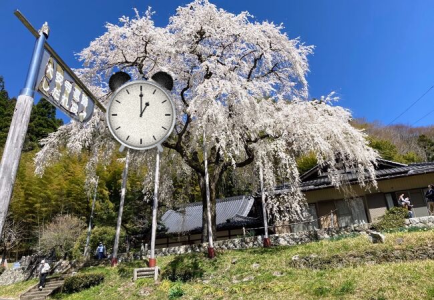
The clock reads 1 h 00 min
